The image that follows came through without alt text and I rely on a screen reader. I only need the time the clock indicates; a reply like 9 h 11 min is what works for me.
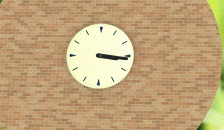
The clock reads 3 h 16 min
